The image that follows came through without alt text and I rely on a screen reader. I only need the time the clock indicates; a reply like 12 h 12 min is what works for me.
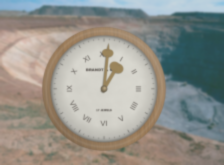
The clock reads 1 h 01 min
